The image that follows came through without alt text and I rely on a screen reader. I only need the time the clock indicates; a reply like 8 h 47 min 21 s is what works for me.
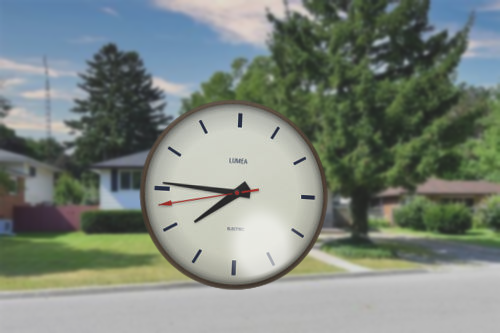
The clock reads 7 h 45 min 43 s
